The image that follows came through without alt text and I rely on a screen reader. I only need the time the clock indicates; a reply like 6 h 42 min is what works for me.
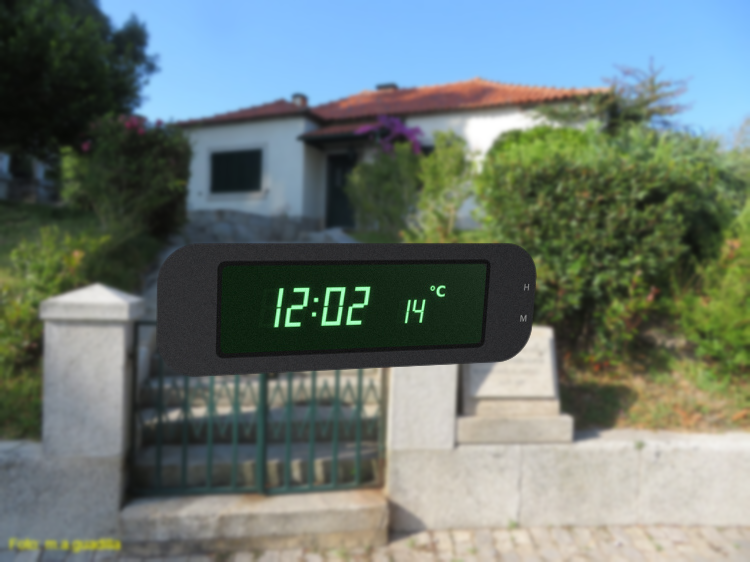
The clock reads 12 h 02 min
